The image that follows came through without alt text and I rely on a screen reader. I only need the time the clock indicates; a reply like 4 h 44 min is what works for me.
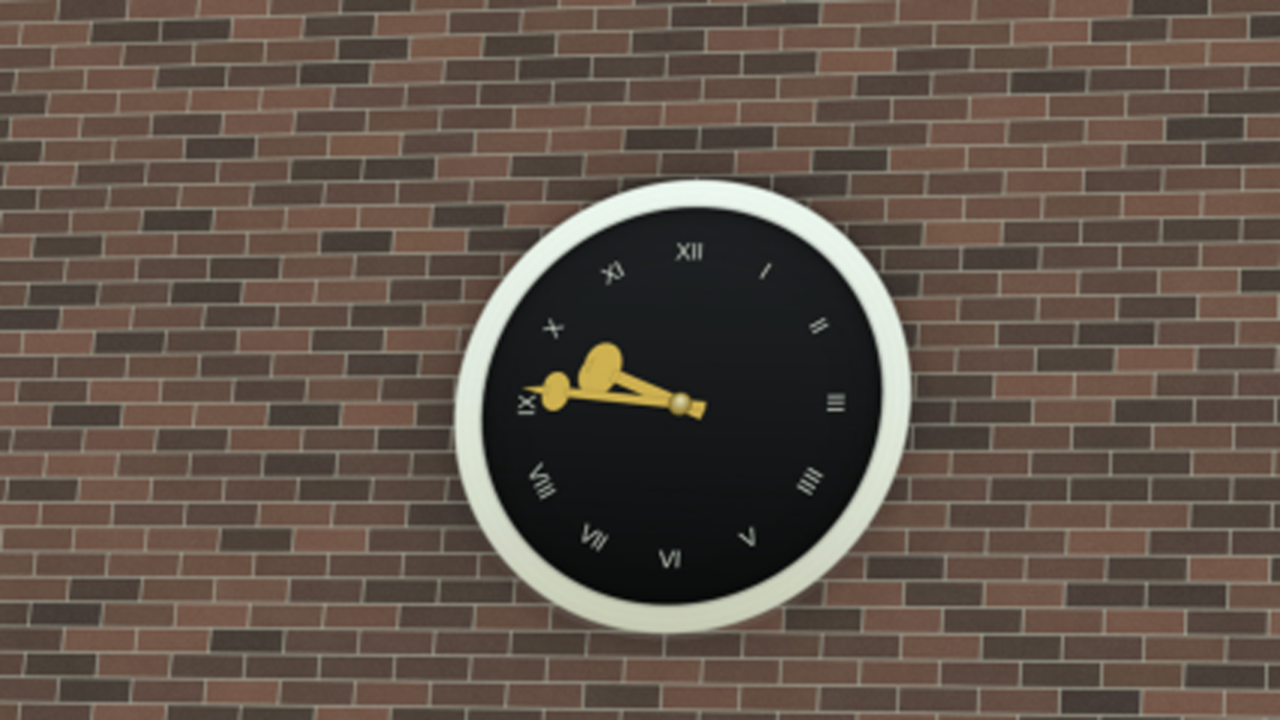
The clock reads 9 h 46 min
